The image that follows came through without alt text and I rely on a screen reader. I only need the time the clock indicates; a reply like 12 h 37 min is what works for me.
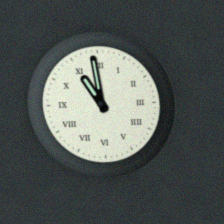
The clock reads 10 h 59 min
